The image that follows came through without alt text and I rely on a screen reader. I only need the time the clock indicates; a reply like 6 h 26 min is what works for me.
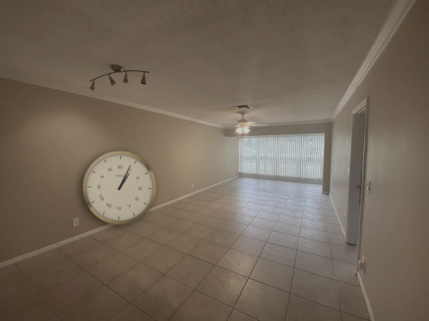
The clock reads 1 h 04 min
